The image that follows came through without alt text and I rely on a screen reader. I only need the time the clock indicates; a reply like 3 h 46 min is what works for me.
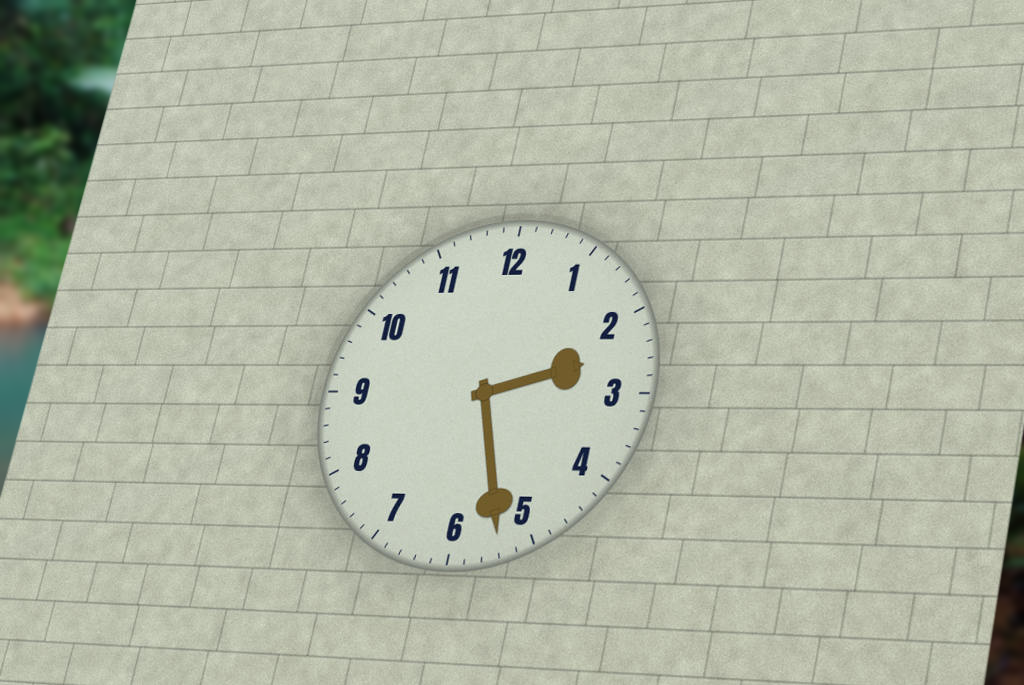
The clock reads 2 h 27 min
